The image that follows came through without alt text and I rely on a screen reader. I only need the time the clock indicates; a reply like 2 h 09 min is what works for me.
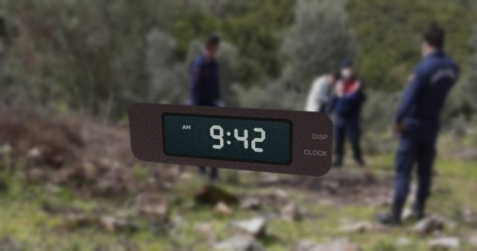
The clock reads 9 h 42 min
